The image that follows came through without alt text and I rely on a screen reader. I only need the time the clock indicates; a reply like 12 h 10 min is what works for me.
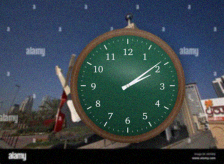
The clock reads 2 h 09 min
